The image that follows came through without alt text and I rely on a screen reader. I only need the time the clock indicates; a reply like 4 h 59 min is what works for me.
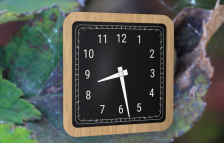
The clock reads 8 h 28 min
